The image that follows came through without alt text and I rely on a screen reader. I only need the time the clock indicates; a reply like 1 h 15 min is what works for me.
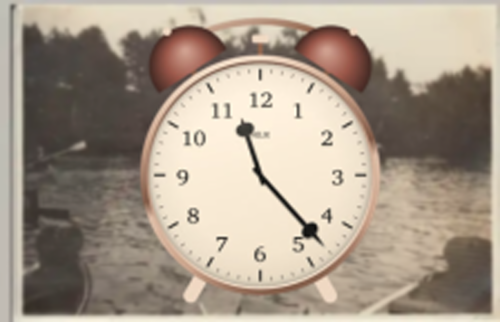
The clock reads 11 h 23 min
